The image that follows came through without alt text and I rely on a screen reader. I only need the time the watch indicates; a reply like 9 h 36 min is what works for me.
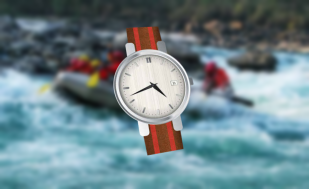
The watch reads 4 h 42 min
